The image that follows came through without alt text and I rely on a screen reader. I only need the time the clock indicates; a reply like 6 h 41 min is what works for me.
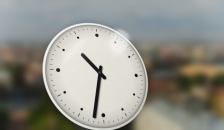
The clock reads 10 h 32 min
